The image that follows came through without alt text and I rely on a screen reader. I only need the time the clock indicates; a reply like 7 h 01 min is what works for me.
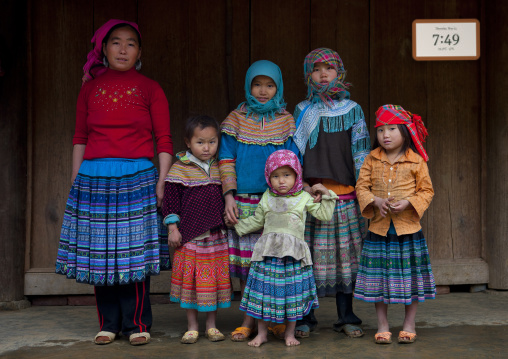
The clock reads 7 h 49 min
